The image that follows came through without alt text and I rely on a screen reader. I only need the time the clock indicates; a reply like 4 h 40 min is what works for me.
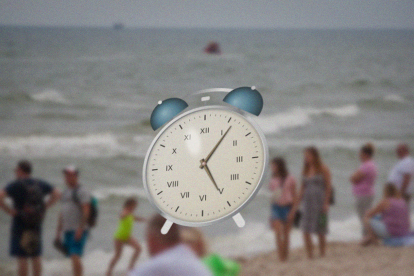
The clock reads 5 h 06 min
